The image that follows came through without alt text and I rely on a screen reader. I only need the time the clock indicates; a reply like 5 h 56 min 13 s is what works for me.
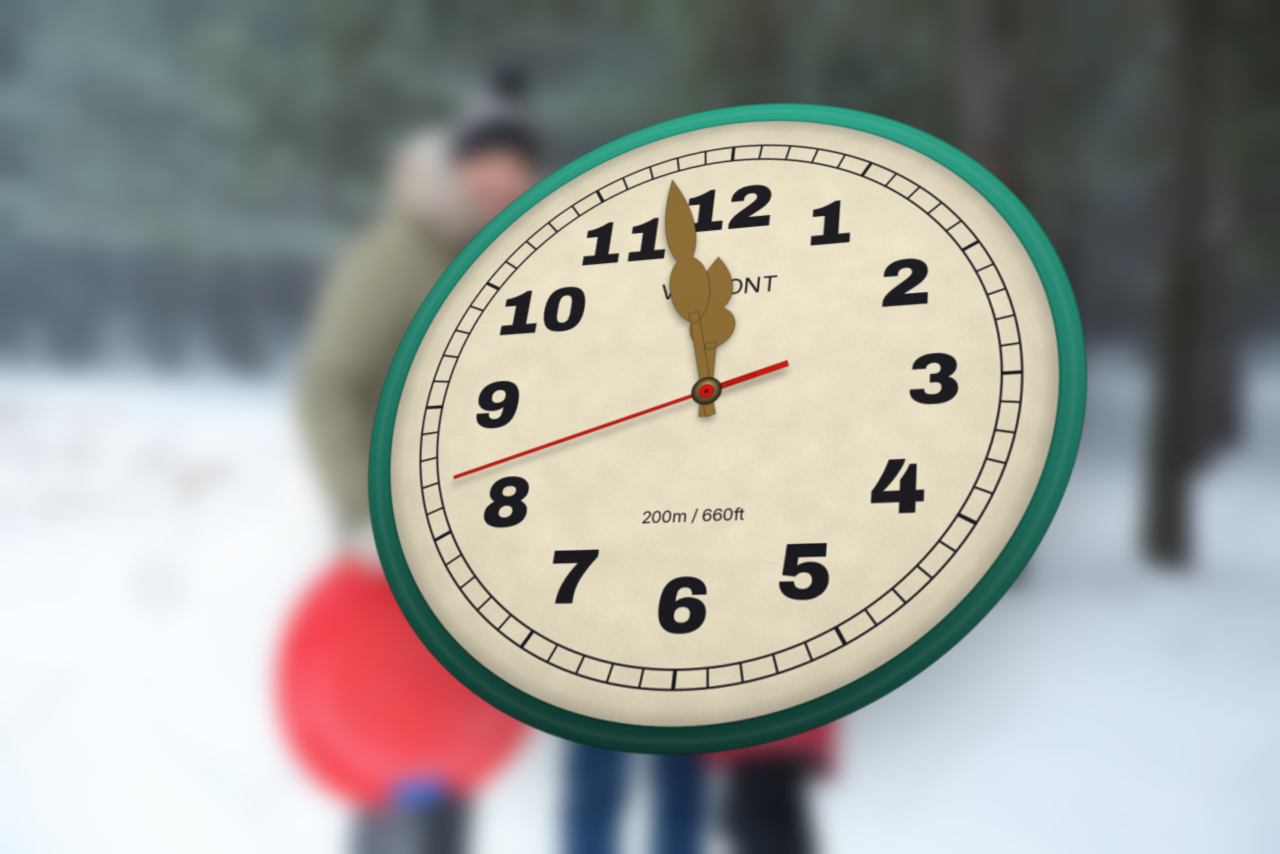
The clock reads 11 h 57 min 42 s
